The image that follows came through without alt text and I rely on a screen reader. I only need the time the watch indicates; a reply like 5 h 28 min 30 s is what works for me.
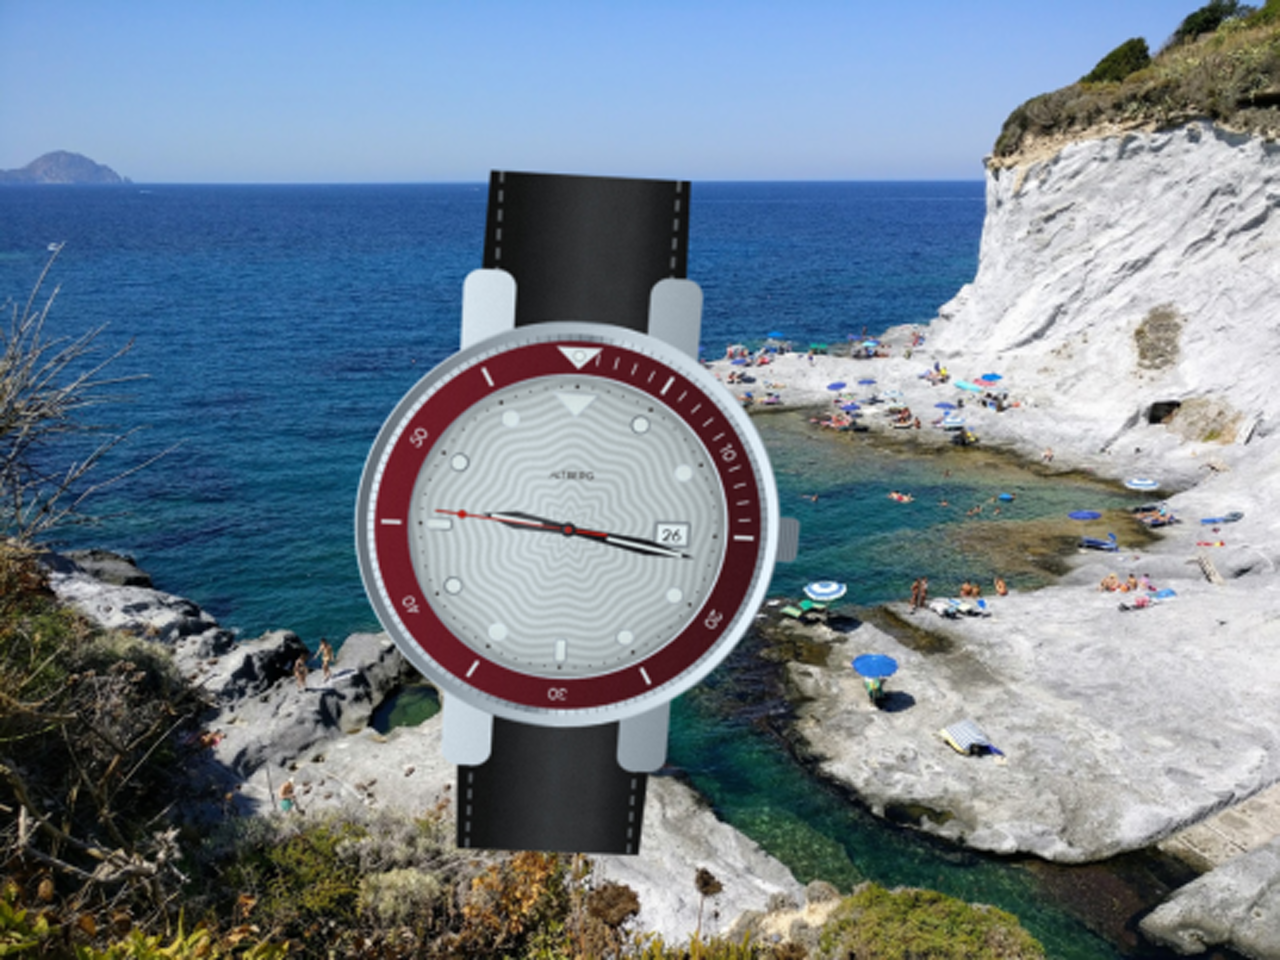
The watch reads 9 h 16 min 46 s
